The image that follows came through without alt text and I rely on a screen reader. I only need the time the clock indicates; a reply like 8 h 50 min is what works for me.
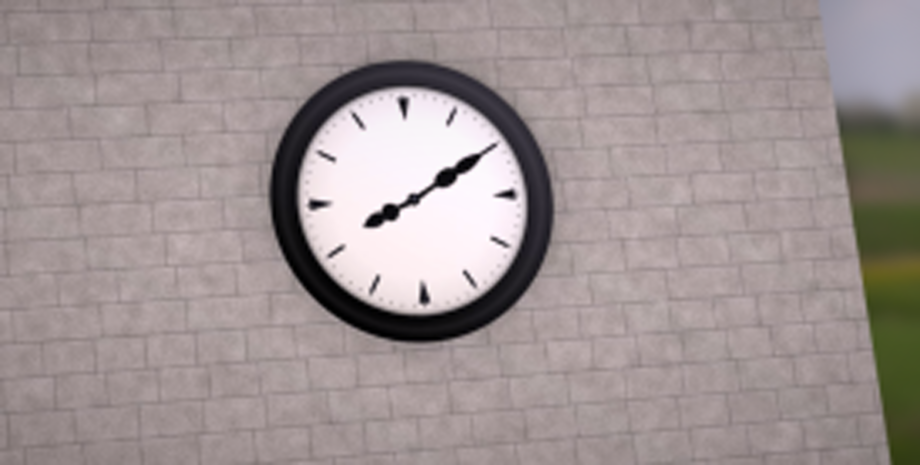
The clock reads 8 h 10 min
